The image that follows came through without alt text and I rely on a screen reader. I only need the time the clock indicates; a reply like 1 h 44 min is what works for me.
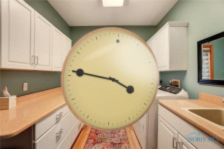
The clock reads 3 h 46 min
